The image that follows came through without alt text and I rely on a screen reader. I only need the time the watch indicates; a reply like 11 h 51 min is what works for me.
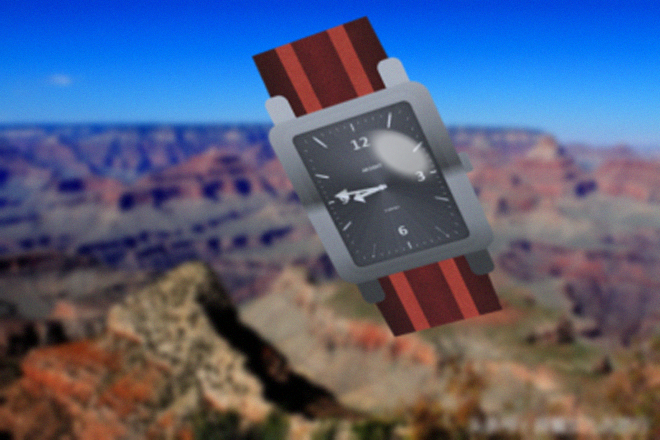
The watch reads 8 h 46 min
